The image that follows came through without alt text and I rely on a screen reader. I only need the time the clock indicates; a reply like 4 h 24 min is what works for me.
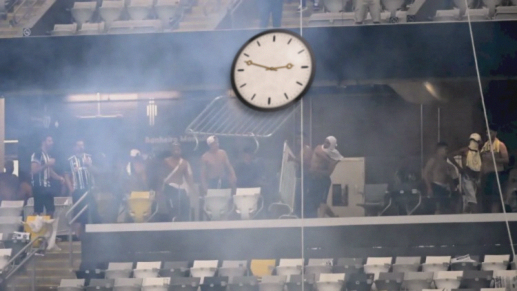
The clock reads 2 h 48 min
